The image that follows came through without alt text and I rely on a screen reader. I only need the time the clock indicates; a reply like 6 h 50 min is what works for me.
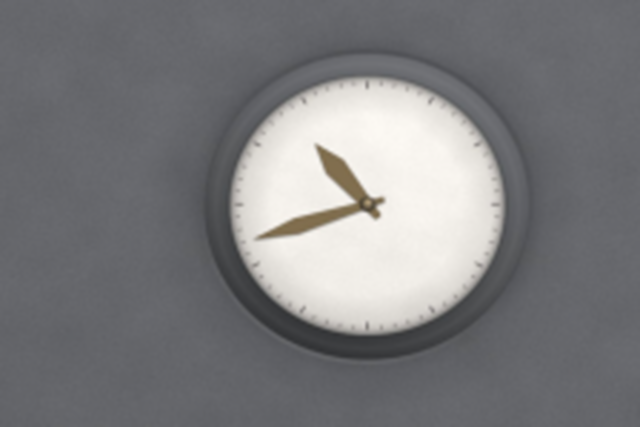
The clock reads 10 h 42 min
